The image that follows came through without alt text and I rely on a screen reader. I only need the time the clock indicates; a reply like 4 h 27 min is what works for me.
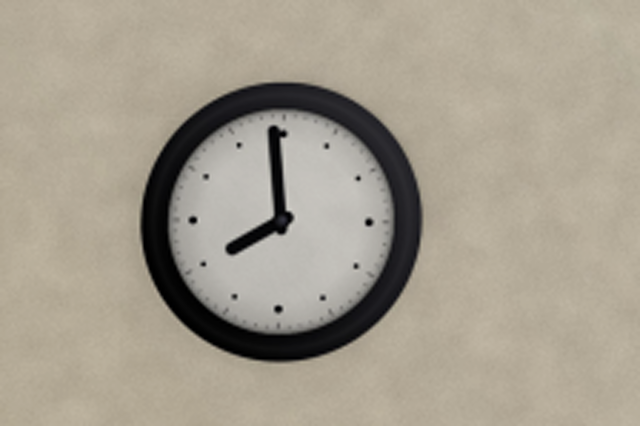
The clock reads 7 h 59 min
